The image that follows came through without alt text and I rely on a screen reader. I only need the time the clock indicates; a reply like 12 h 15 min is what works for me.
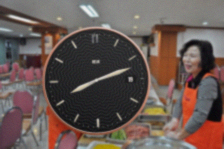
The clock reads 8 h 12 min
